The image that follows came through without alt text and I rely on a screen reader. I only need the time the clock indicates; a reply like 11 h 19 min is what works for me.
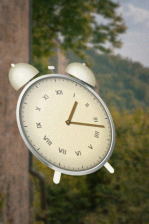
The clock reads 1 h 17 min
